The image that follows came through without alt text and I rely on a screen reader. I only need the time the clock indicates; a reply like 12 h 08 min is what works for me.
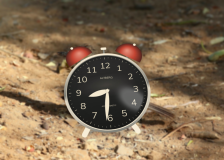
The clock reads 8 h 31 min
